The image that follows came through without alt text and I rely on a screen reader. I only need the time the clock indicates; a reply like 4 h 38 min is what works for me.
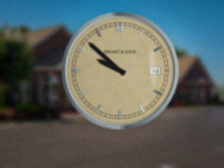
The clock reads 9 h 52 min
